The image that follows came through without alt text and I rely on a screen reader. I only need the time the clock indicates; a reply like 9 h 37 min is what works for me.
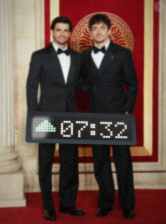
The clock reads 7 h 32 min
